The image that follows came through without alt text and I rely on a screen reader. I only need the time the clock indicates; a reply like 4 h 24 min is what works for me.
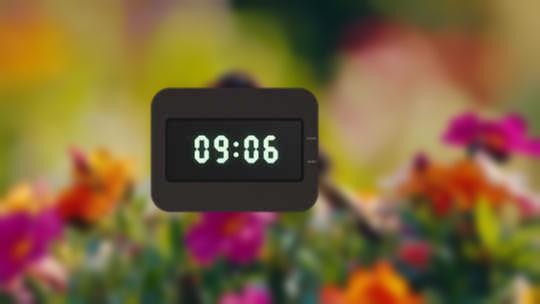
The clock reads 9 h 06 min
